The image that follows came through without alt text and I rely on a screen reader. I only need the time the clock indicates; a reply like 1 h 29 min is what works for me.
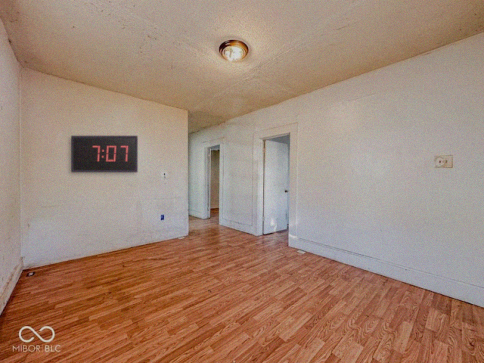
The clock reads 7 h 07 min
